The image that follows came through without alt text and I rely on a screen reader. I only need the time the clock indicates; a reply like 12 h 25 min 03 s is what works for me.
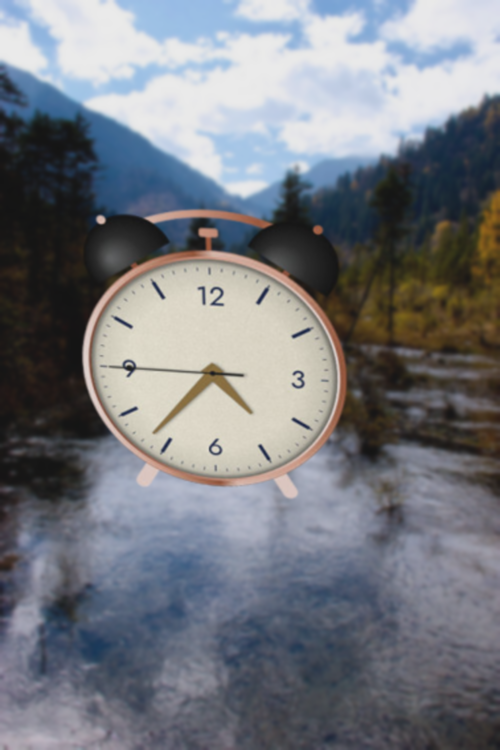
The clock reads 4 h 36 min 45 s
